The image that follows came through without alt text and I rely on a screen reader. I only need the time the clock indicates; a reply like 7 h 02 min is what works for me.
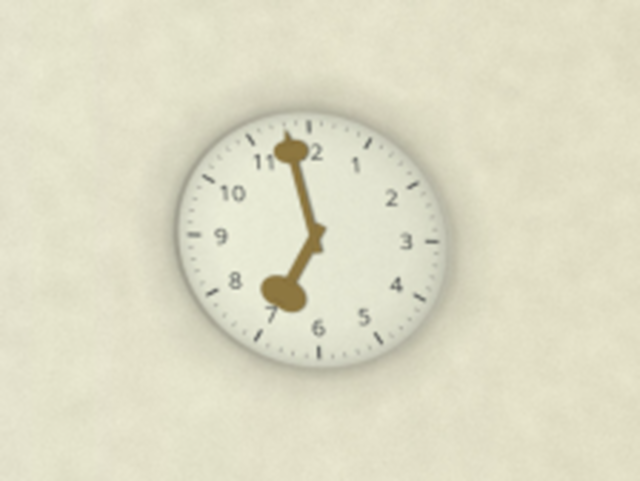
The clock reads 6 h 58 min
